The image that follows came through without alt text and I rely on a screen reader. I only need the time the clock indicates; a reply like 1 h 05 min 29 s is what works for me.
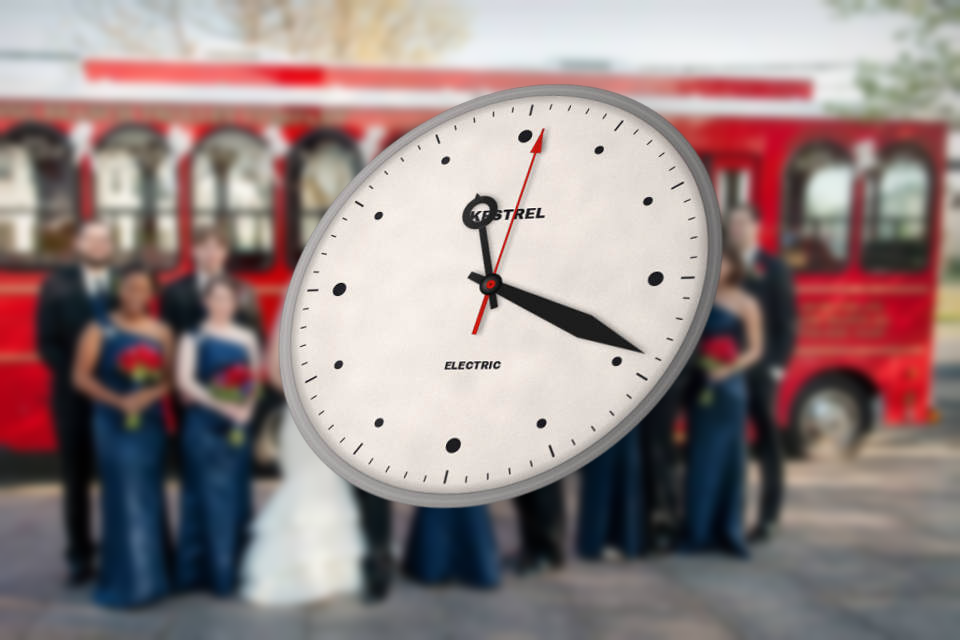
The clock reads 11 h 19 min 01 s
